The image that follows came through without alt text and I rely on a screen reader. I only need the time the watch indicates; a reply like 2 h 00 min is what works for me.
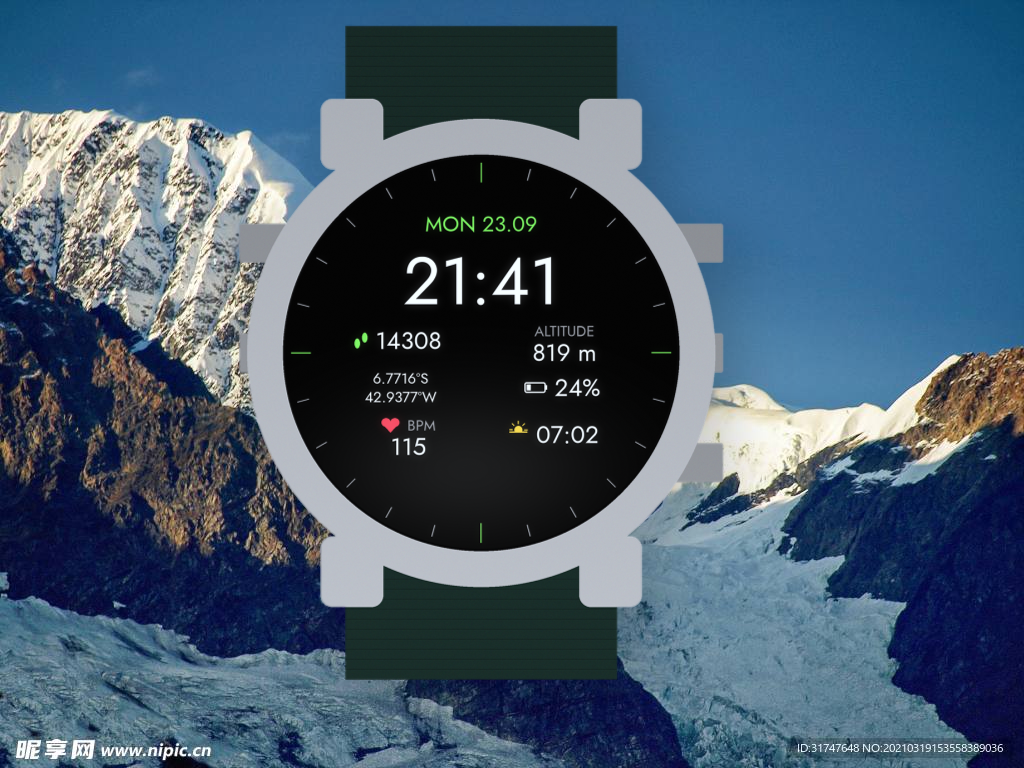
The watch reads 21 h 41 min
